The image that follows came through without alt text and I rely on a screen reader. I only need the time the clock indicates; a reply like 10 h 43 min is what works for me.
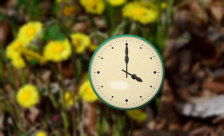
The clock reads 4 h 00 min
